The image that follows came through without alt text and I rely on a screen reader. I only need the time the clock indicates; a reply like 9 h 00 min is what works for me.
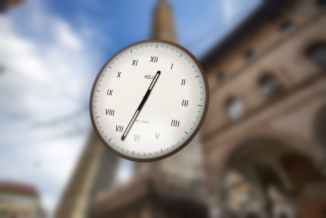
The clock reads 12 h 33 min
